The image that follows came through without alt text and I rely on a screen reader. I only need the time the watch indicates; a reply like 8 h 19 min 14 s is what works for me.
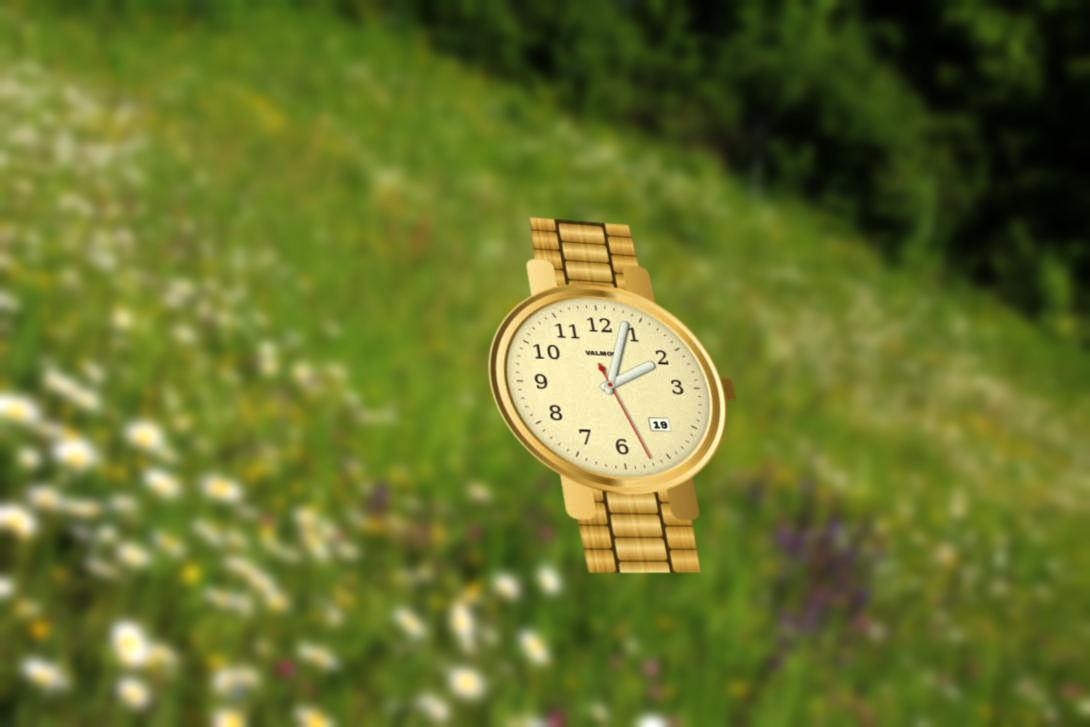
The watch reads 2 h 03 min 27 s
